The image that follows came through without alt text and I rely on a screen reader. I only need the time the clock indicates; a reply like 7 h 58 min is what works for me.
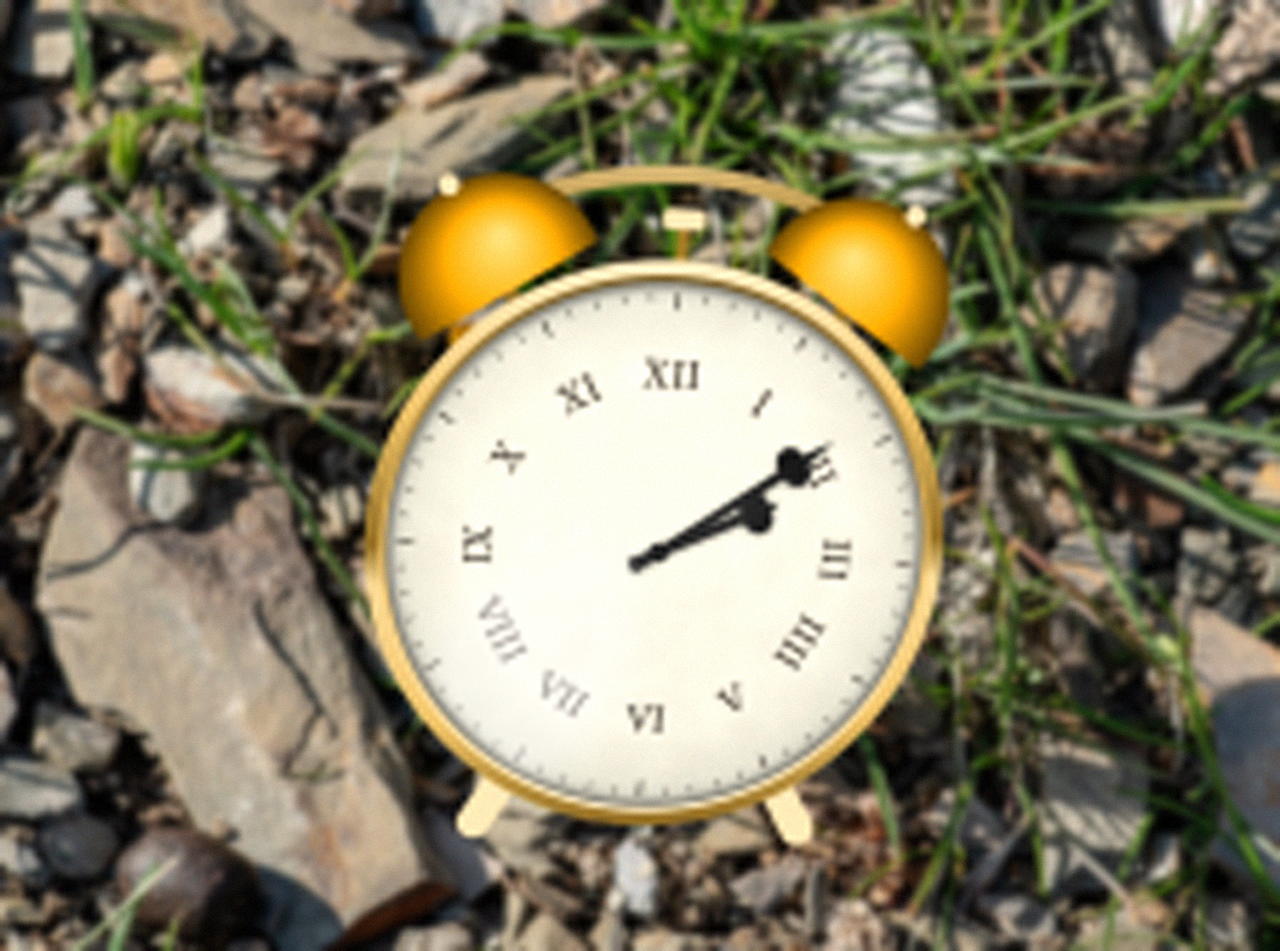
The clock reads 2 h 09 min
